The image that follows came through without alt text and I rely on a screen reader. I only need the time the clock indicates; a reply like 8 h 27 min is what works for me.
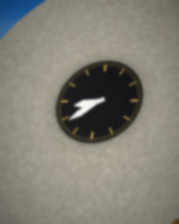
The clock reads 8 h 39 min
